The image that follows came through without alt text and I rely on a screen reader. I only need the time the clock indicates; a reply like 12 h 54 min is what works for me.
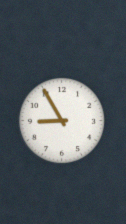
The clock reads 8 h 55 min
